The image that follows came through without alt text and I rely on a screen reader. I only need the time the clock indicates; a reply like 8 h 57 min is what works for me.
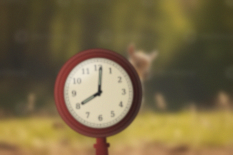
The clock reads 8 h 01 min
